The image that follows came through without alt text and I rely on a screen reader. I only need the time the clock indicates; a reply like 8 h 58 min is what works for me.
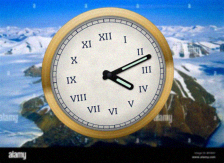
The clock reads 4 h 12 min
